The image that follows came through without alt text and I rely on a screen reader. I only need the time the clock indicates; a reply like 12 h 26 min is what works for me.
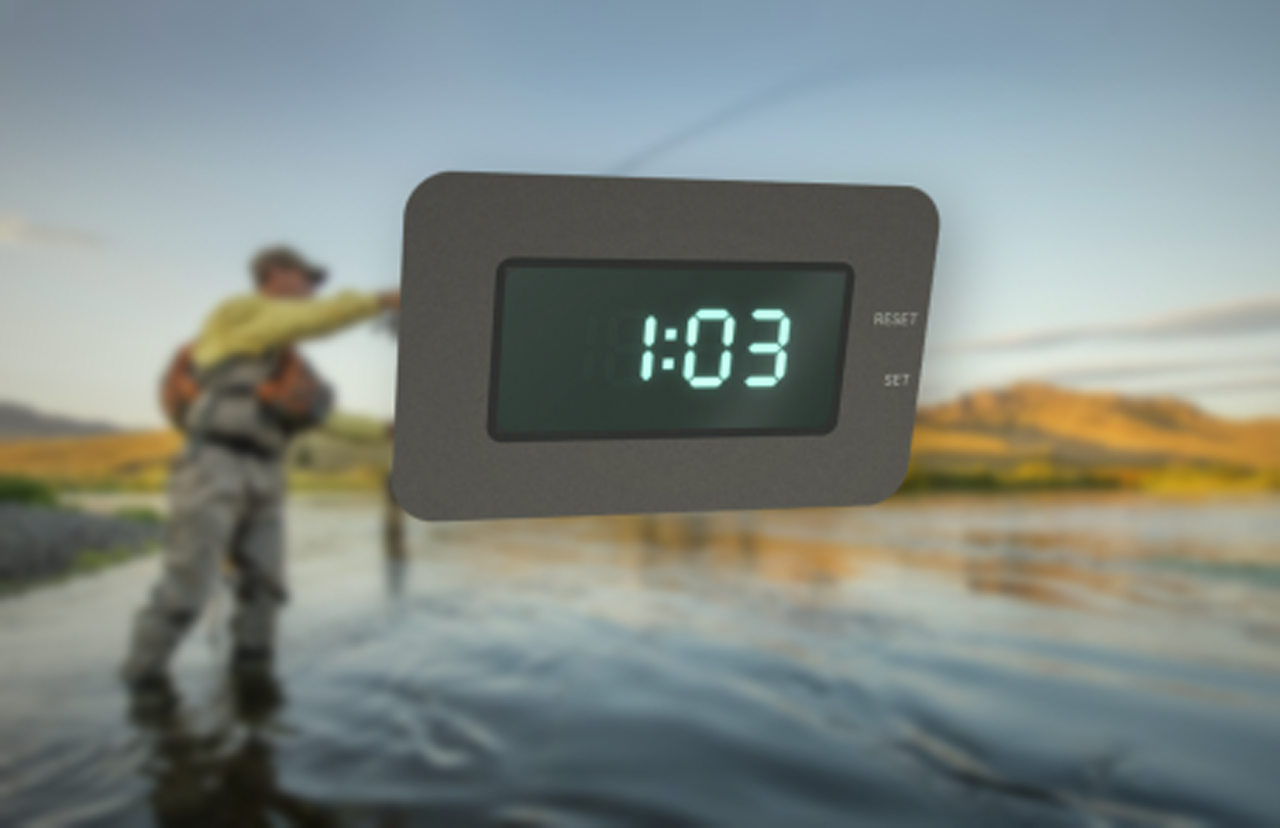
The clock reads 1 h 03 min
